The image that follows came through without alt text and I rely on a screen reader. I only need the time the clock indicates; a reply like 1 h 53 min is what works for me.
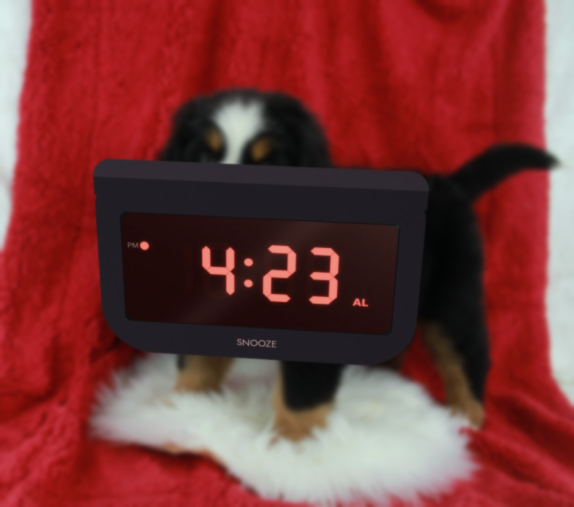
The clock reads 4 h 23 min
